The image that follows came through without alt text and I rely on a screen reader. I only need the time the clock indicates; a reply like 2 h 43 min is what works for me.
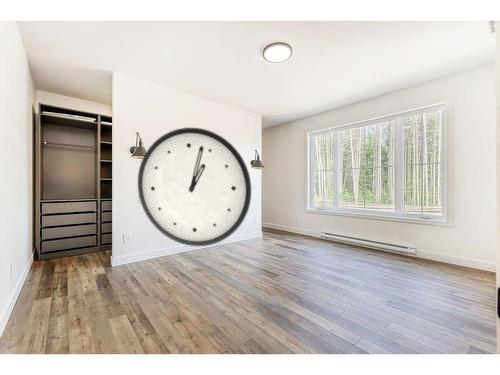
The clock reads 1 h 03 min
